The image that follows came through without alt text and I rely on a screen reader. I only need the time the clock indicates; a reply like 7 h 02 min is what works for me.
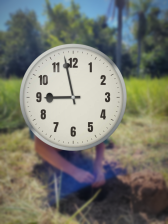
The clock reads 8 h 58 min
